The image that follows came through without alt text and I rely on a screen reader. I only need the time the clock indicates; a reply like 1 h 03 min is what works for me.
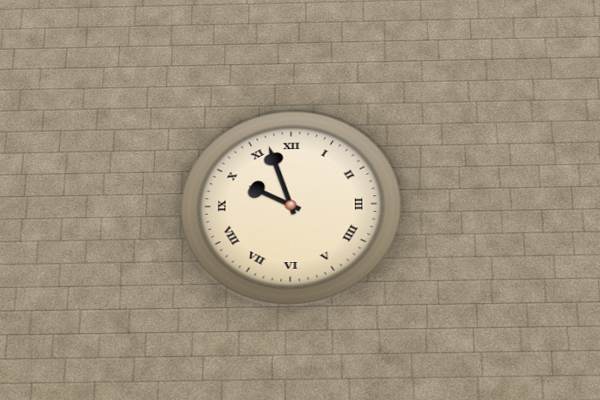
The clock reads 9 h 57 min
